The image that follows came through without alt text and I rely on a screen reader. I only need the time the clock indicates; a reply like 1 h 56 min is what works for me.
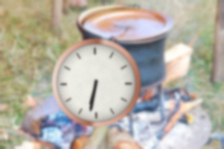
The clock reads 6 h 32 min
